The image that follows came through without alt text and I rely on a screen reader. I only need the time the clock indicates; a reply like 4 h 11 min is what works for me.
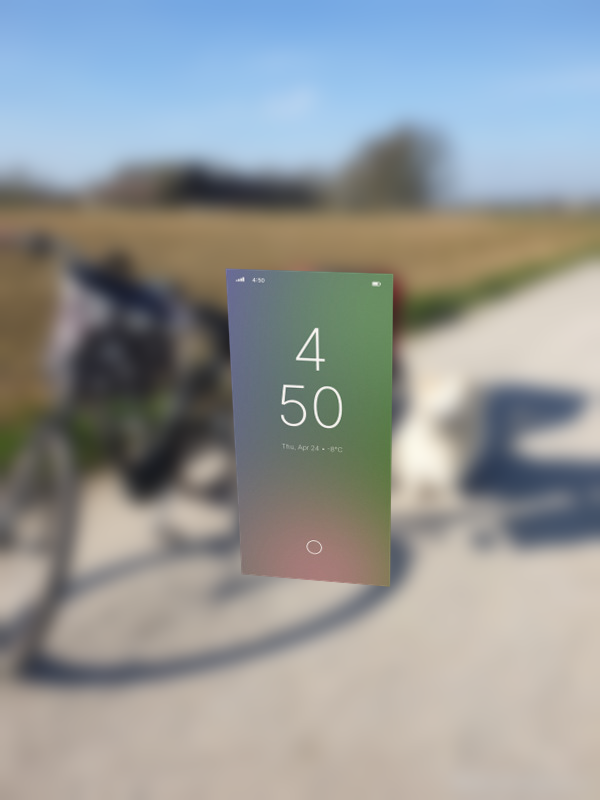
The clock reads 4 h 50 min
